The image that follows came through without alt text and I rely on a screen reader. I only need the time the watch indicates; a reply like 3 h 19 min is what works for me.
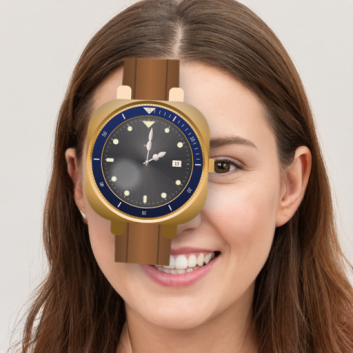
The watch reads 2 h 01 min
